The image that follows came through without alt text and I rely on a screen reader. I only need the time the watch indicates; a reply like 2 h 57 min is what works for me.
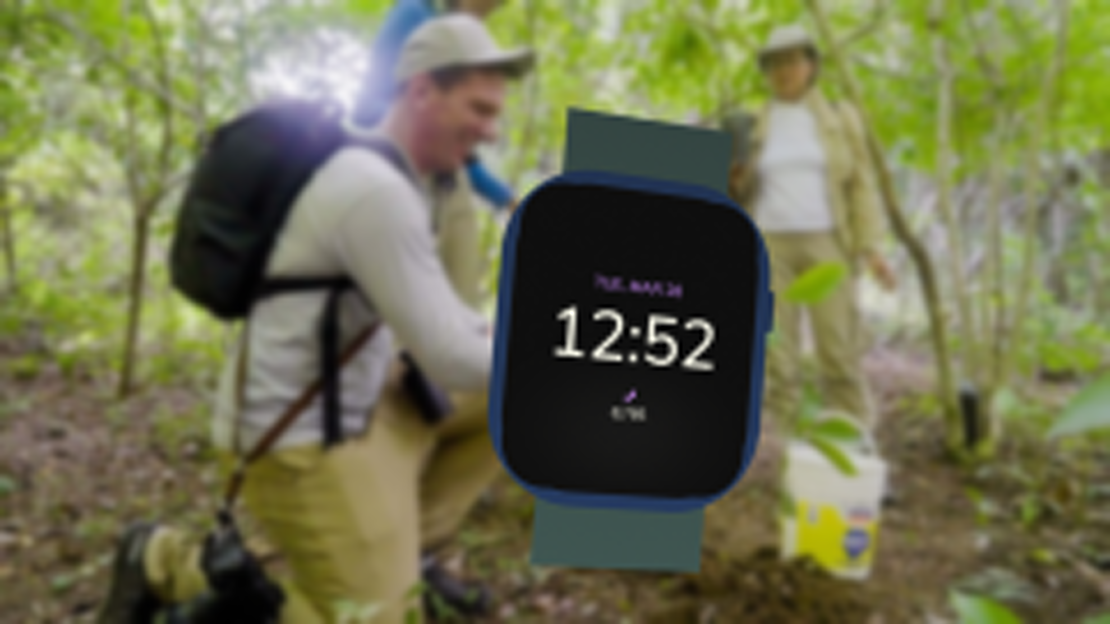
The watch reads 12 h 52 min
